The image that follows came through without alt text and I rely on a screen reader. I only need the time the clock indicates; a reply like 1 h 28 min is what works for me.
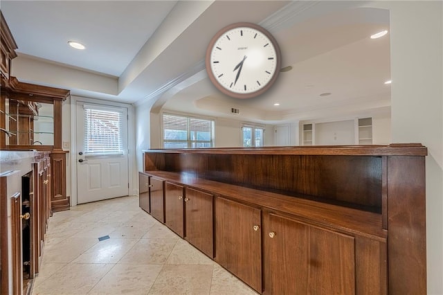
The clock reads 7 h 34 min
